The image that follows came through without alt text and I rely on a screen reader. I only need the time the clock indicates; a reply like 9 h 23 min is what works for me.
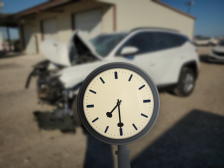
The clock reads 7 h 30 min
